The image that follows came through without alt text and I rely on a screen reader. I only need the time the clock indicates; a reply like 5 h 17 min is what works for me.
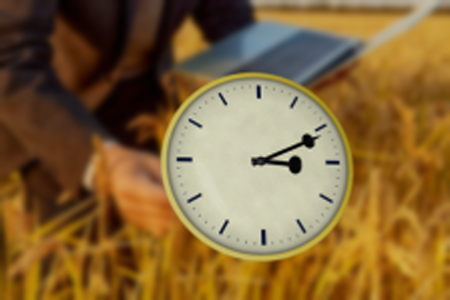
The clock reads 3 h 11 min
